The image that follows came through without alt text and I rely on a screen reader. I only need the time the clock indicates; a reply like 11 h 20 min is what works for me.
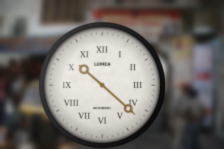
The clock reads 10 h 22 min
